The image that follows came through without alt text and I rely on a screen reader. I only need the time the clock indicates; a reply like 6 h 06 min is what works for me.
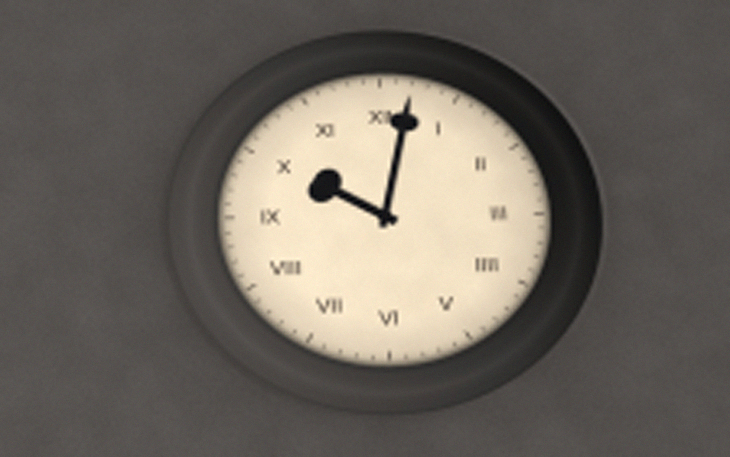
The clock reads 10 h 02 min
